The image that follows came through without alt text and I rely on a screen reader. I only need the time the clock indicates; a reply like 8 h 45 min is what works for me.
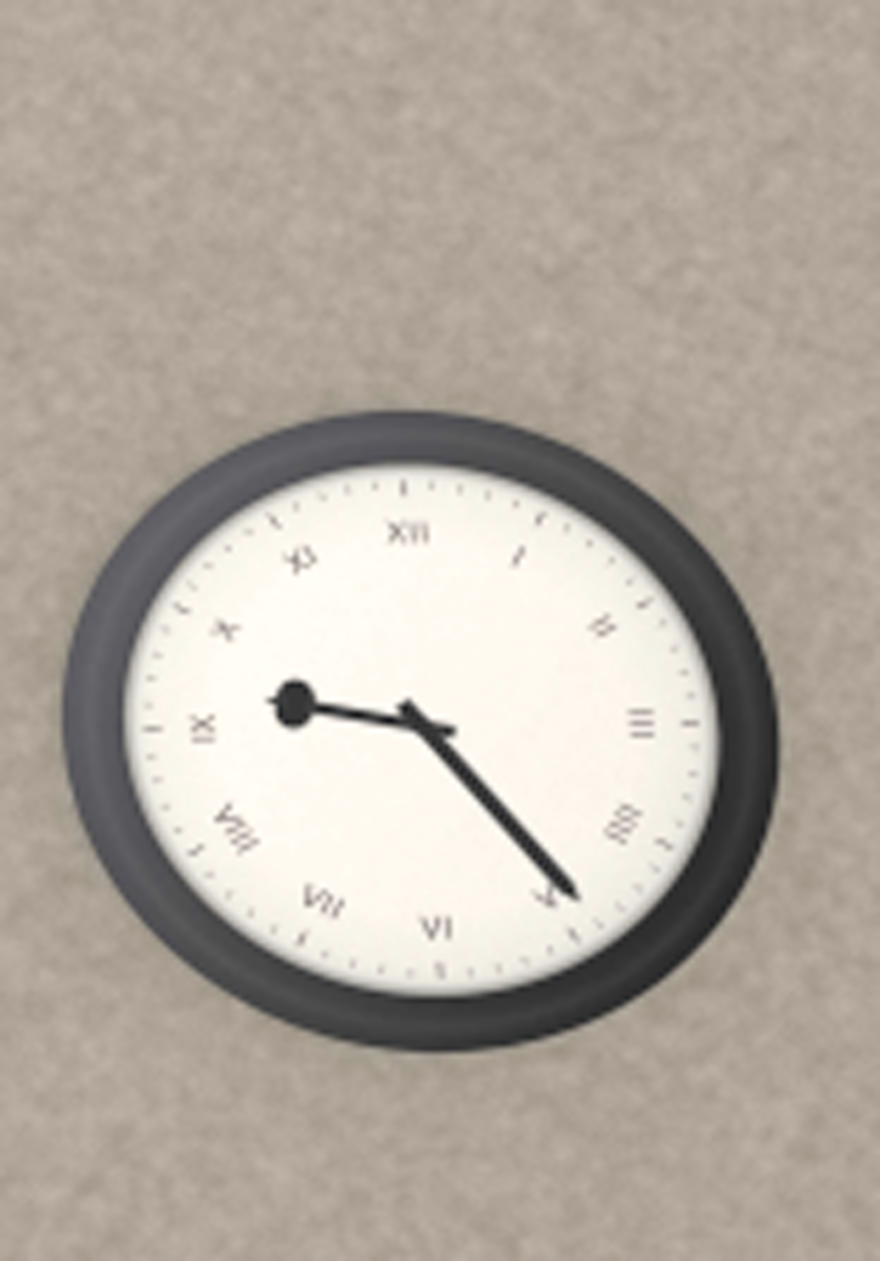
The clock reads 9 h 24 min
